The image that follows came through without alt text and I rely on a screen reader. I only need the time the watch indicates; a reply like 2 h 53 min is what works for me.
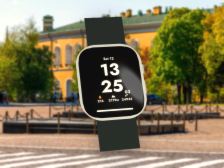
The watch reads 13 h 25 min
